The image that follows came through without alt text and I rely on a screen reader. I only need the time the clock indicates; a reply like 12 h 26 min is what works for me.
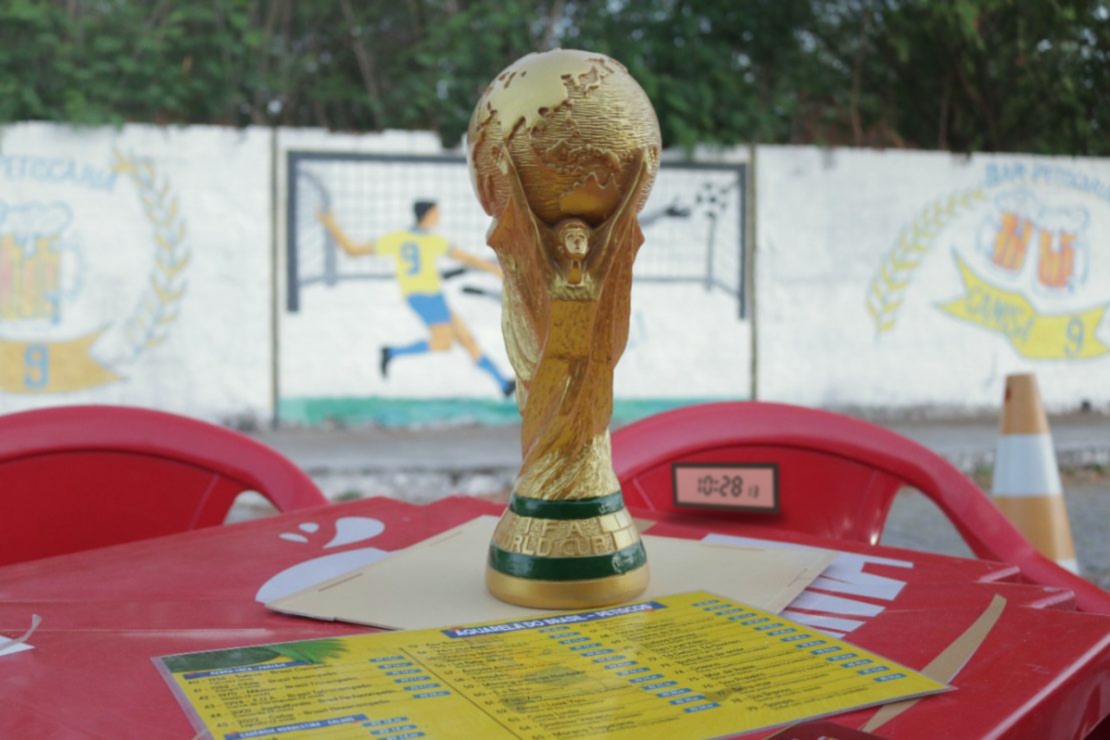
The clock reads 10 h 28 min
